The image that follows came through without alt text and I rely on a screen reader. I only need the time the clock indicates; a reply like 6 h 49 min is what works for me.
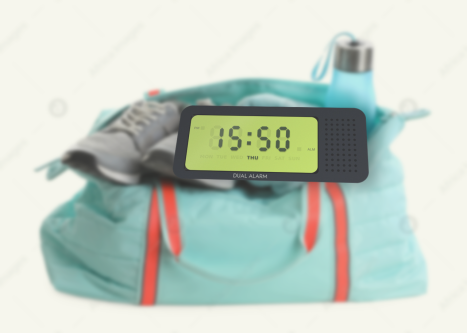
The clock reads 15 h 50 min
